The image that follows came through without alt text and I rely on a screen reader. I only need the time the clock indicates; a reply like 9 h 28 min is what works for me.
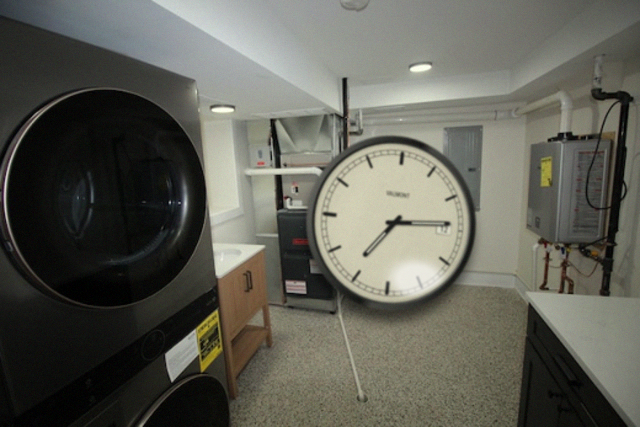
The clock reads 7 h 14 min
